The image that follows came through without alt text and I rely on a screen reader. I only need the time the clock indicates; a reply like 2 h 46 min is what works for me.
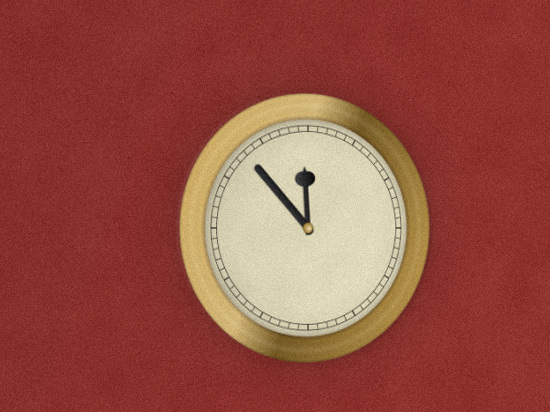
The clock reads 11 h 53 min
